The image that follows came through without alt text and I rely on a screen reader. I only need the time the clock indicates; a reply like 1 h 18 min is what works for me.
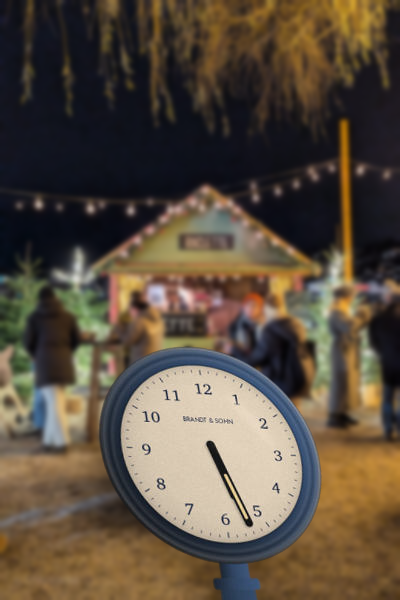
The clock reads 5 h 27 min
